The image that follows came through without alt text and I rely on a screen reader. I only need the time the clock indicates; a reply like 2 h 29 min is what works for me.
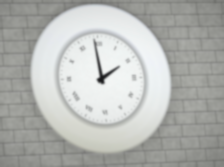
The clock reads 1 h 59 min
